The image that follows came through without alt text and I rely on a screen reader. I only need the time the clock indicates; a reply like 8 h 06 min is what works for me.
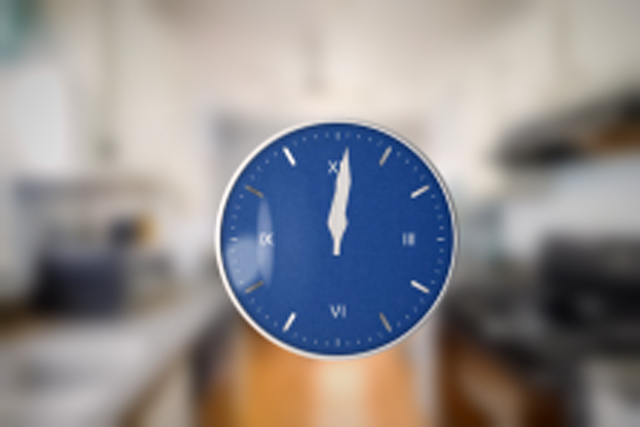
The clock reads 12 h 01 min
